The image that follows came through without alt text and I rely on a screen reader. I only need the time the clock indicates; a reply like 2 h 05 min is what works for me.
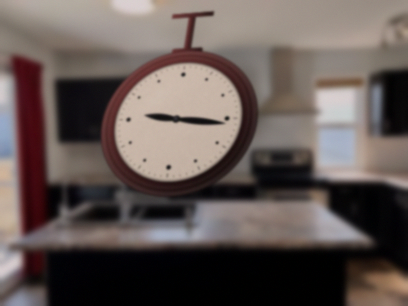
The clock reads 9 h 16 min
